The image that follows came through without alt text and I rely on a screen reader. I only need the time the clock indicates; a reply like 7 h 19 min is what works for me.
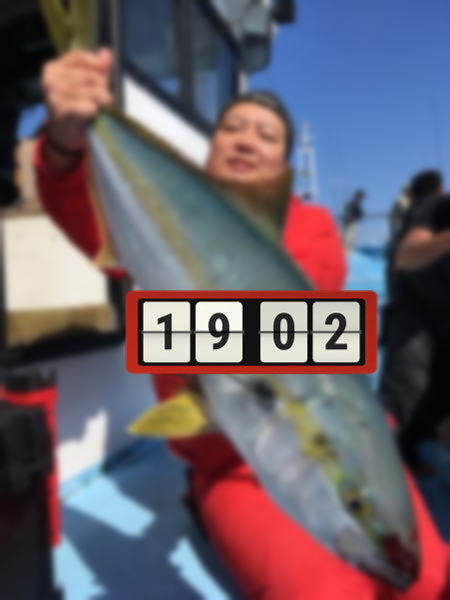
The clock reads 19 h 02 min
